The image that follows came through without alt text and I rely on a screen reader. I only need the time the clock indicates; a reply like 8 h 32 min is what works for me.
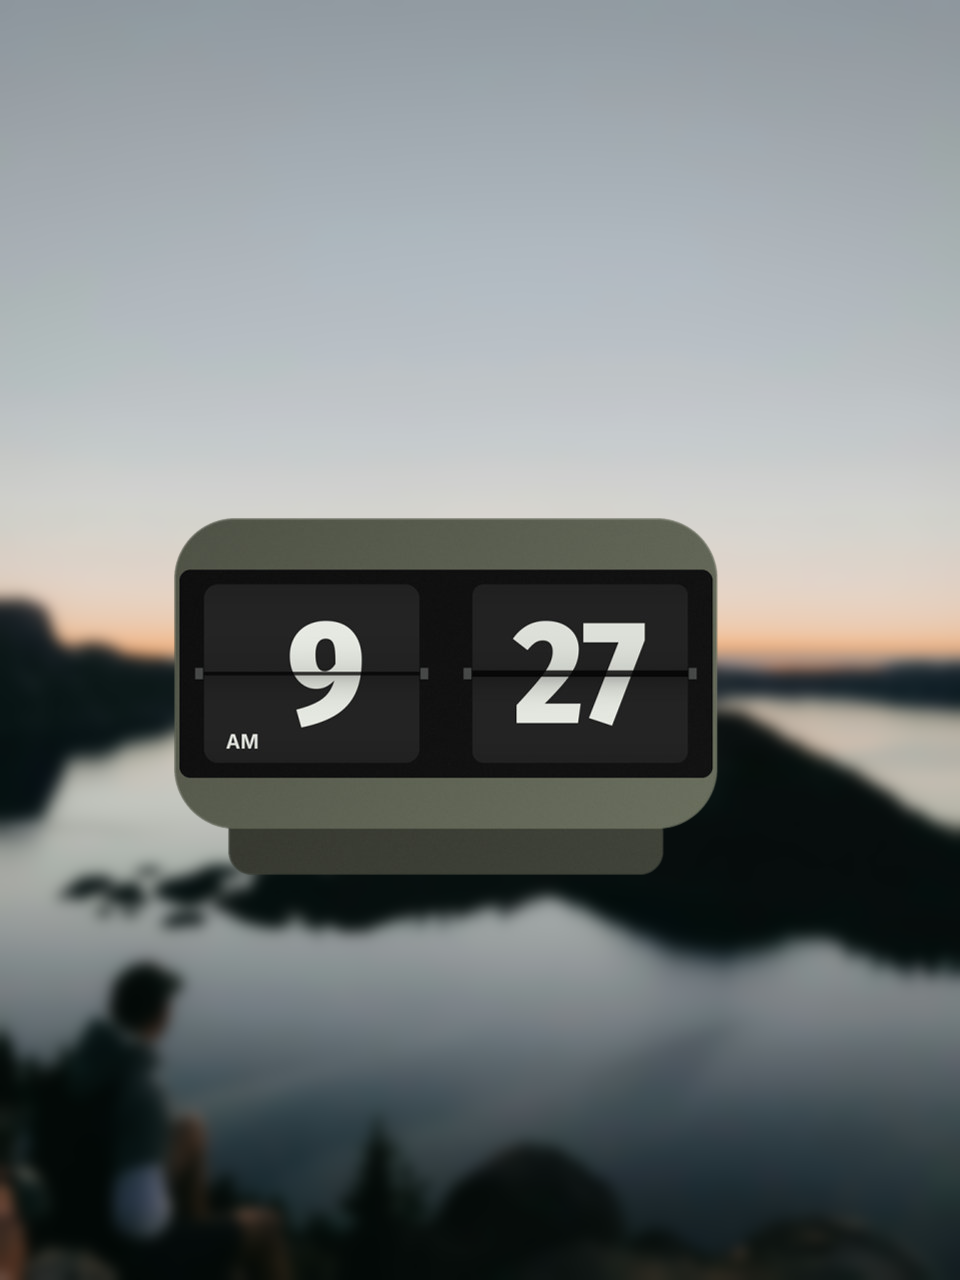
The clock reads 9 h 27 min
